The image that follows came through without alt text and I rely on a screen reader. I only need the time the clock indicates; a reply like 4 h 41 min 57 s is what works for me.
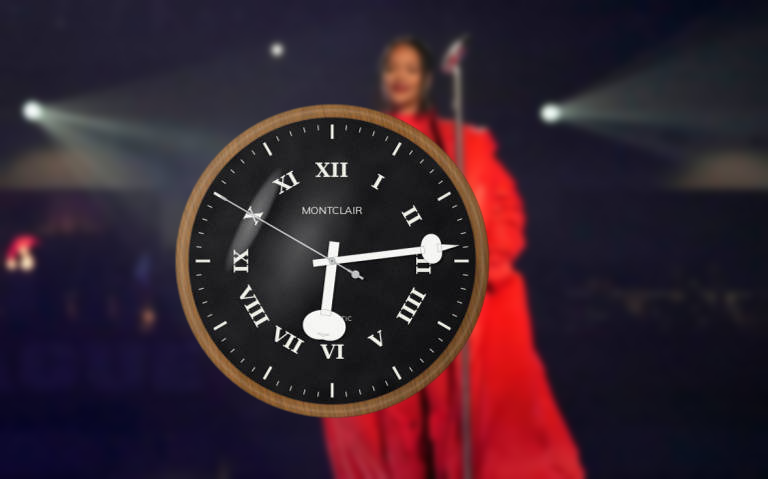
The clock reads 6 h 13 min 50 s
